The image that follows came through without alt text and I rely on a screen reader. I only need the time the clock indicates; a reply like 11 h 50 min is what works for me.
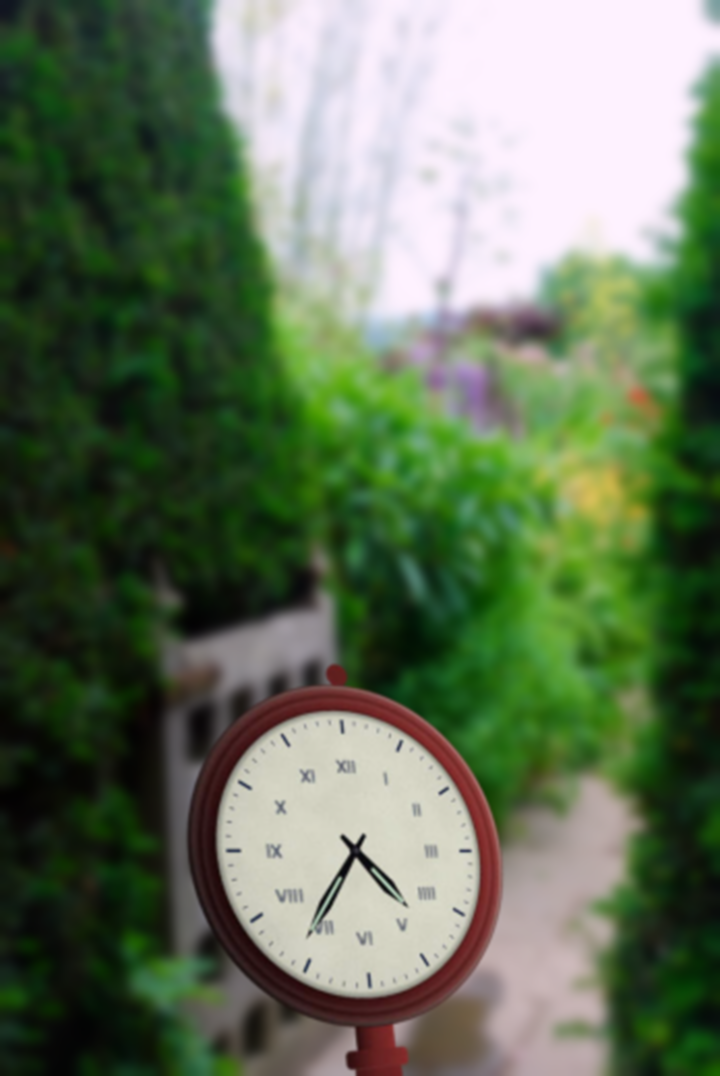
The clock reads 4 h 36 min
